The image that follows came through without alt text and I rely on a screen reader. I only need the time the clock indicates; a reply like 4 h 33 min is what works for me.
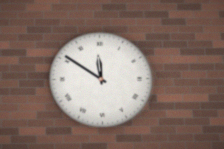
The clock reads 11 h 51 min
